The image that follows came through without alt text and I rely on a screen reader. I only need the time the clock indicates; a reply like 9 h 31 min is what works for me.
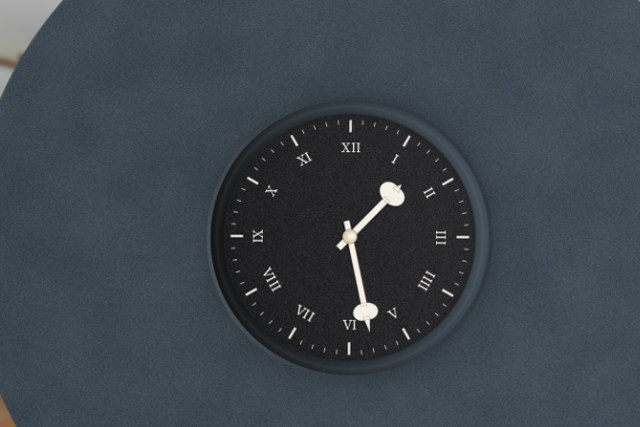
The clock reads 1 h 28 min
